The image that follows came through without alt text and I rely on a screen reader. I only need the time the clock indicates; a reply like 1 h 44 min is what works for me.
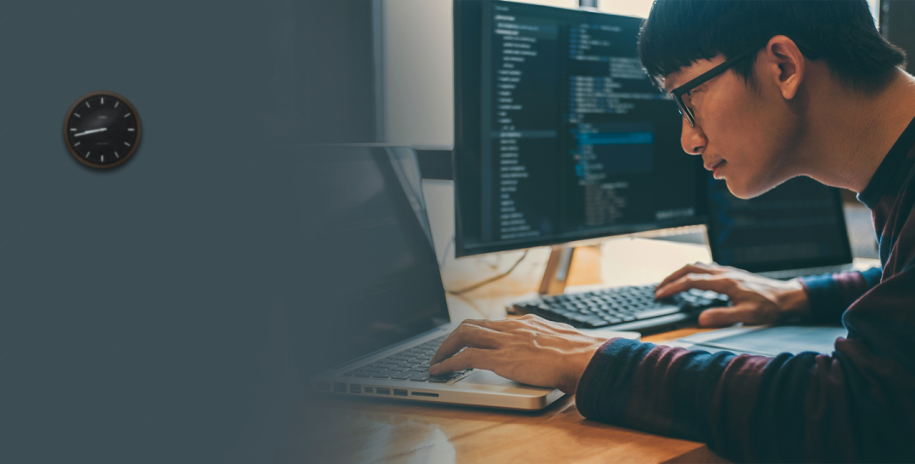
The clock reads 8 h 43 min
